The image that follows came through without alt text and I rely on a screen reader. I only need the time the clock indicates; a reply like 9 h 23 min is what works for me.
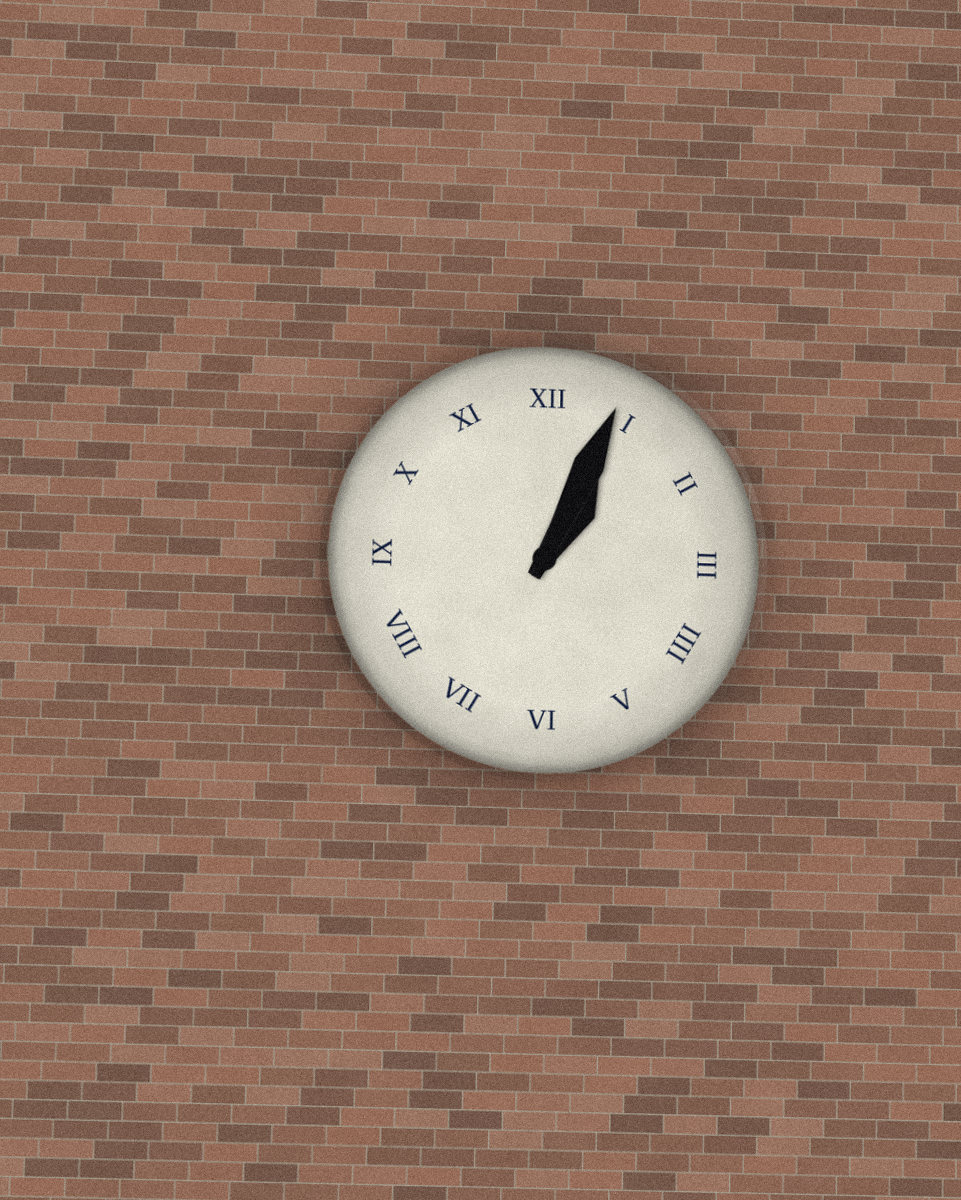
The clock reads 1 h 04 min
